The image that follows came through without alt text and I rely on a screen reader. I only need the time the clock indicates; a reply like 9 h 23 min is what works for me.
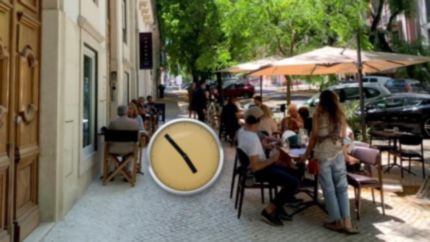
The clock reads 4 h 53 min
